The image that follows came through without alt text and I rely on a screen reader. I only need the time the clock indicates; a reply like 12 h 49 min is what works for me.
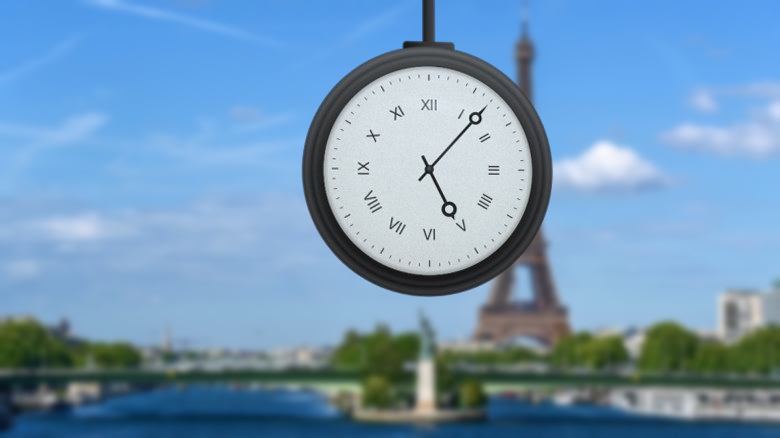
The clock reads 5 h 07 min
